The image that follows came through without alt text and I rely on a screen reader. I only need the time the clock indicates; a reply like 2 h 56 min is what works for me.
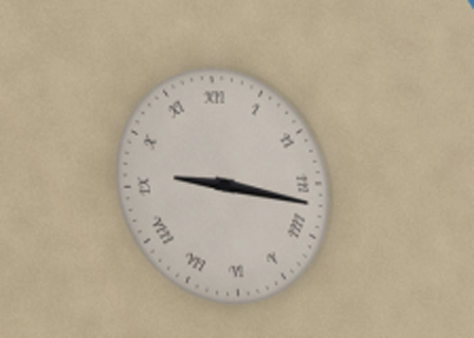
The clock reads 9 h 17 min
